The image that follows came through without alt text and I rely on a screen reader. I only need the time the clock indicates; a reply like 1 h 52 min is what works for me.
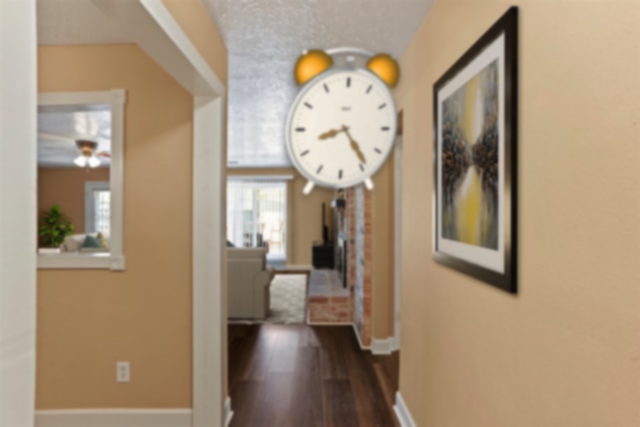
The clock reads 8 h 24 min
